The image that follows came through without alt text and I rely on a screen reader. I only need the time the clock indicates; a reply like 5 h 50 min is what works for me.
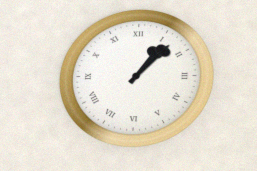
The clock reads 1 h 07 min
